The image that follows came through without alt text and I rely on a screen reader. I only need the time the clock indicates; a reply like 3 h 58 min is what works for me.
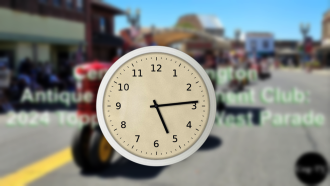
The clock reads 5 h 14 min
